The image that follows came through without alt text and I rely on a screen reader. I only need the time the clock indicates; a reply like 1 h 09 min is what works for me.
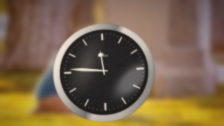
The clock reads 11 h 46 min
